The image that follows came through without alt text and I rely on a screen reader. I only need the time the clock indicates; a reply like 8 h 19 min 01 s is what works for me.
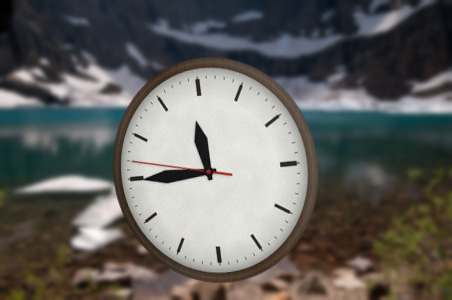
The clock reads 11 h 44 min 47 s
